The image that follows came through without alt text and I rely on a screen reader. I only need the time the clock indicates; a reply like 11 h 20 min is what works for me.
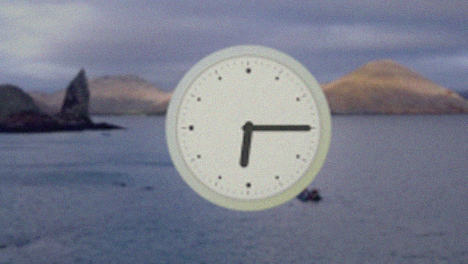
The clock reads 6 h 15 min
